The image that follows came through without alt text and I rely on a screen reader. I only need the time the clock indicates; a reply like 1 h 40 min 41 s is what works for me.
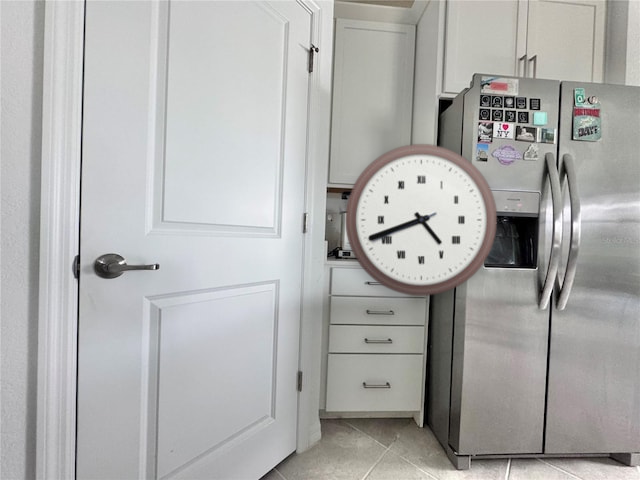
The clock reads 4 h 41 min 41 s
